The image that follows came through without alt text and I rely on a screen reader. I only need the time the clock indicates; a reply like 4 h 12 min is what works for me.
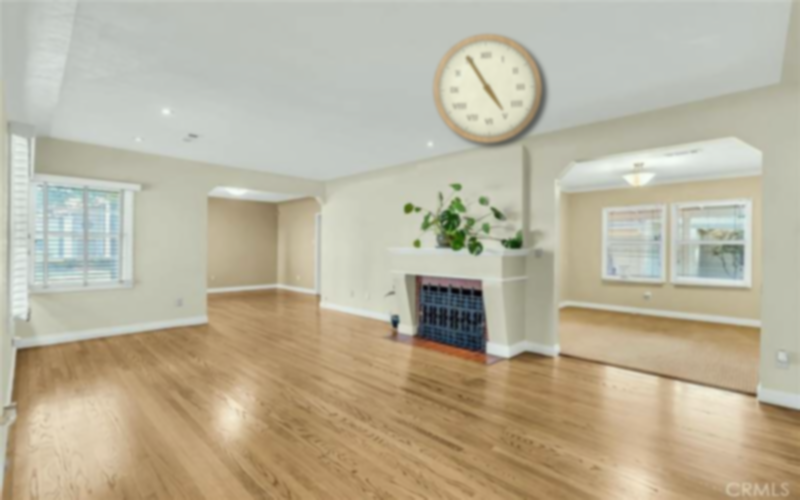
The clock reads 4 h 55 min
